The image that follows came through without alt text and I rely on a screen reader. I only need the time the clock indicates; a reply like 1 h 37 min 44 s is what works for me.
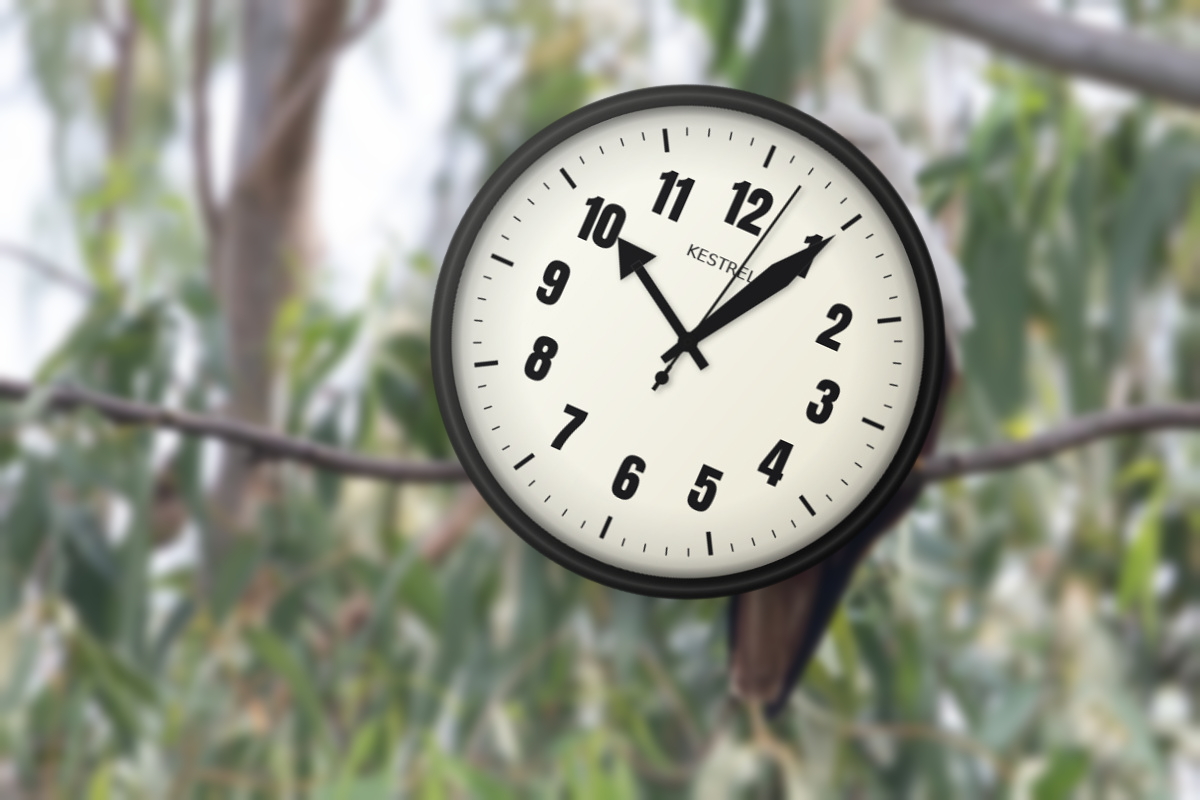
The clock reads 10 h 05 min 02 s
